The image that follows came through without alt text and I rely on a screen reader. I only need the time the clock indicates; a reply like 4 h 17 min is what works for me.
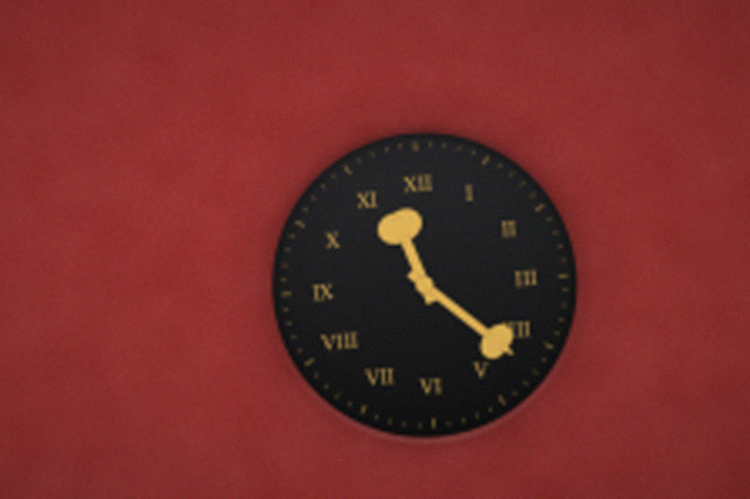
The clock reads 11 h 22 min
